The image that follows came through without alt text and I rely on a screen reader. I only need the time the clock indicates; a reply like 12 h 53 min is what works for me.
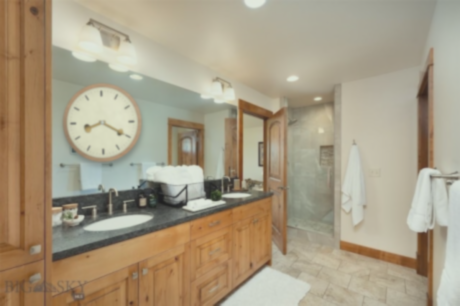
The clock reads 8 h 20 min
